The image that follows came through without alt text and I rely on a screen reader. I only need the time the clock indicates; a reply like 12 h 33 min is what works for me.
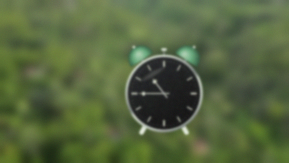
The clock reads 10 h 45 min
